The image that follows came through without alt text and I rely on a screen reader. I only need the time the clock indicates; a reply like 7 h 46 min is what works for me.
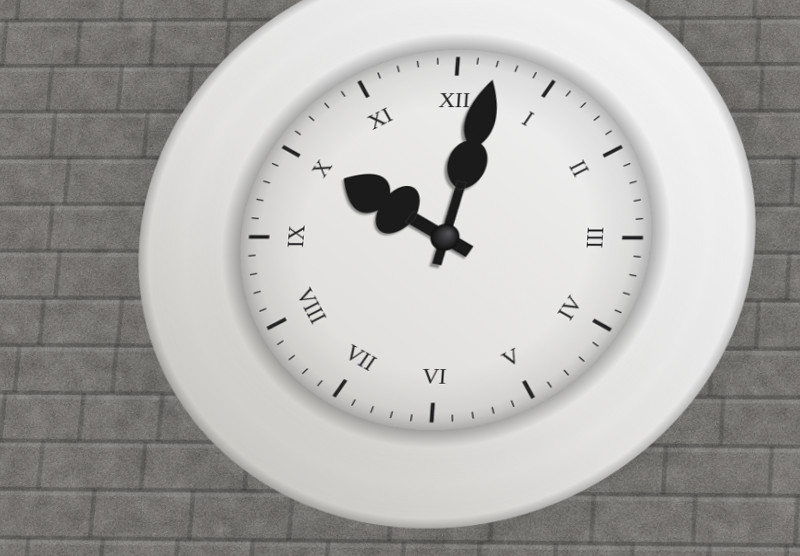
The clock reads 10 h 02 min
